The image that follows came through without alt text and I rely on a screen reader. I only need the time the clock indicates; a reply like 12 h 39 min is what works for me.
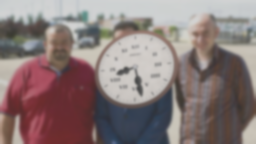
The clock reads 8 h 28 min
